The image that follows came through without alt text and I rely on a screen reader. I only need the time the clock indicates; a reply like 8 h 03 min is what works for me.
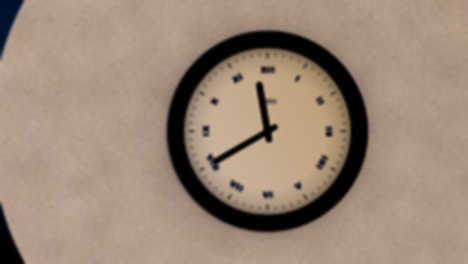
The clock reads 11 h 40 min
